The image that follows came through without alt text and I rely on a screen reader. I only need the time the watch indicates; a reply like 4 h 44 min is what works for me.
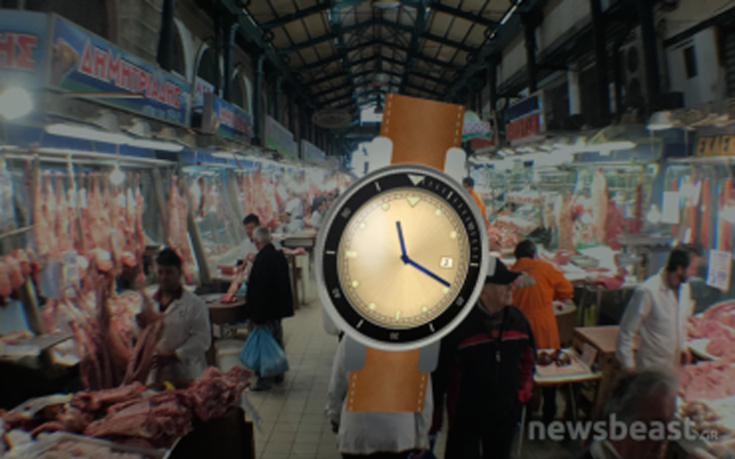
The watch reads 11 h 19 min
